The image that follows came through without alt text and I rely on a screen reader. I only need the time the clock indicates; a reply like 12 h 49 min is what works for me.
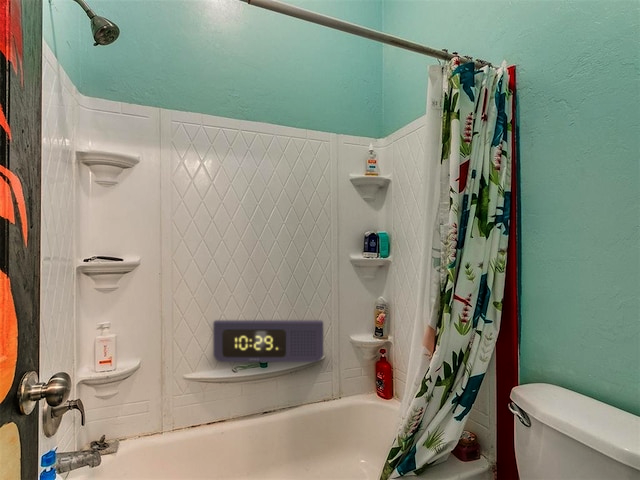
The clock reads 10 h 29 min
